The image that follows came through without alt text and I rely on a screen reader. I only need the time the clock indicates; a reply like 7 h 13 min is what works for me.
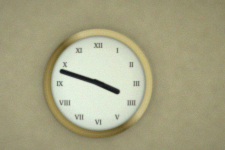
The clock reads 3 h 48 min
